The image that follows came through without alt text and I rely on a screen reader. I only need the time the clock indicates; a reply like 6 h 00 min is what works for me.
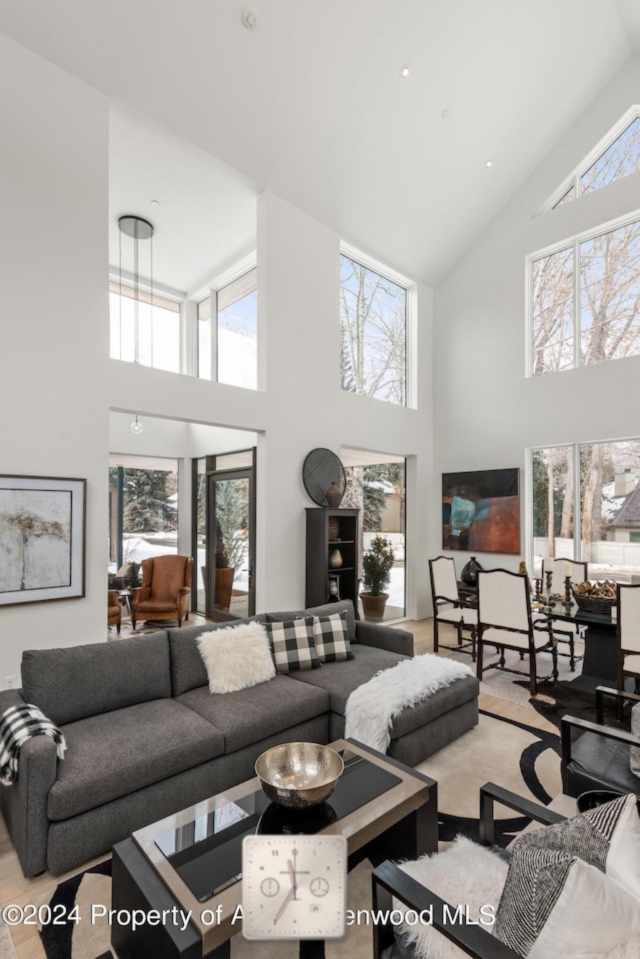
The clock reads 11 h 35 min
